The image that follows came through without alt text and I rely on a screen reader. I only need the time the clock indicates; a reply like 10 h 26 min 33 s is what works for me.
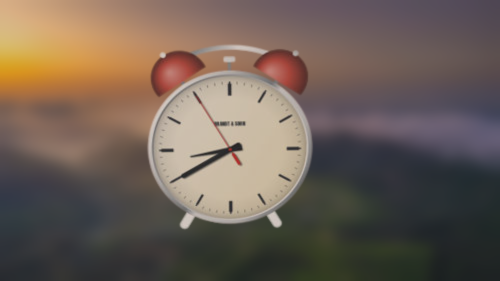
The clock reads 8 h 39 min 55 s
